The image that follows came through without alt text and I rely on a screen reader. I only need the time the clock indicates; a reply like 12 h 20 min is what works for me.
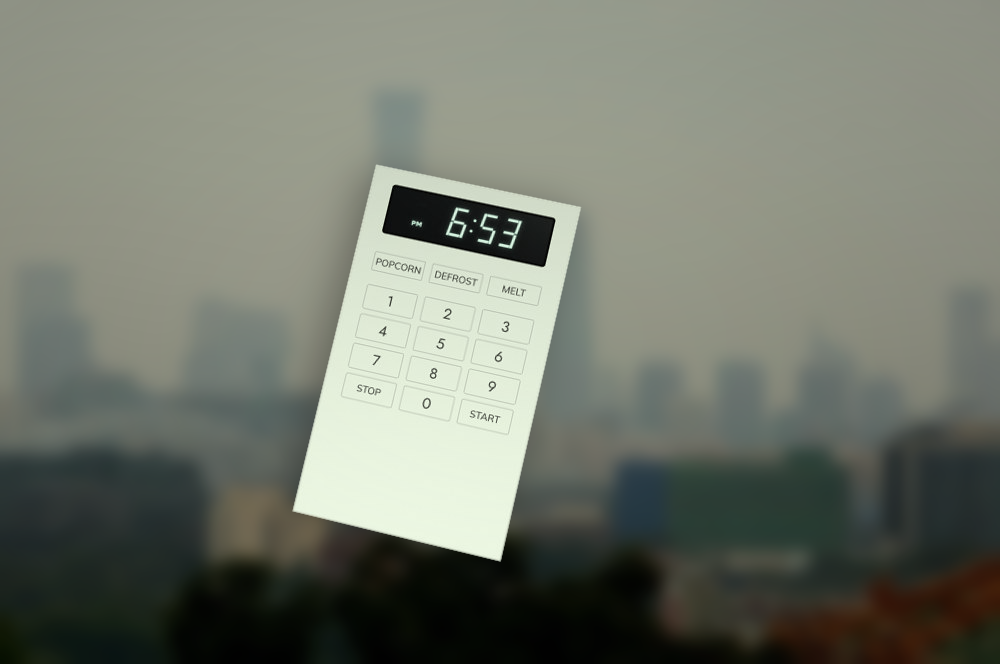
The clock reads 6 h 53 min
